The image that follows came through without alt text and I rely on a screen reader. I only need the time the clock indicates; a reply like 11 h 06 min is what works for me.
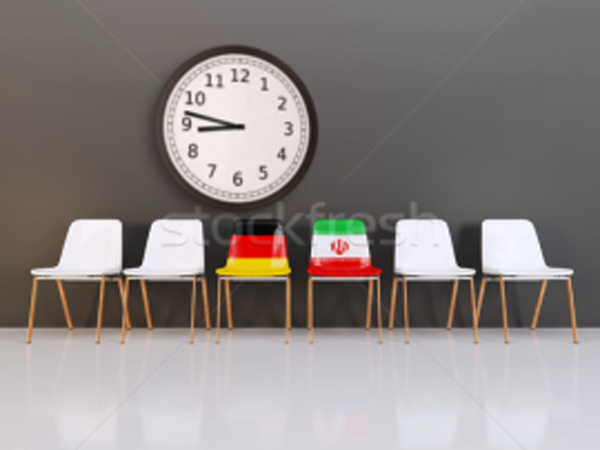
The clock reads 8 h 47 min
